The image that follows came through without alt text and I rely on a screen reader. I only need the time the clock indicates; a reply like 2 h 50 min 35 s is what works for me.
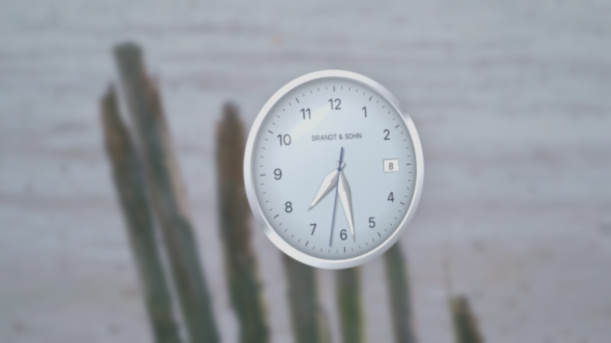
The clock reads 7 h 28 min 32 s
